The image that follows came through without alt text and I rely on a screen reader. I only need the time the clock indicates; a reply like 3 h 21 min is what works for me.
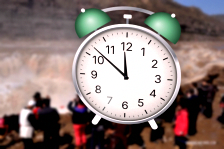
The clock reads 11 h 52 min
